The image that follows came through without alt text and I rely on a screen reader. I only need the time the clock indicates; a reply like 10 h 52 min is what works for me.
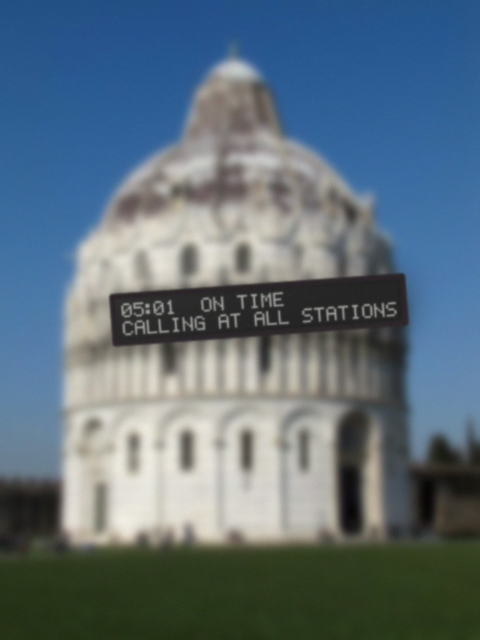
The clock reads 5 h 01 min
